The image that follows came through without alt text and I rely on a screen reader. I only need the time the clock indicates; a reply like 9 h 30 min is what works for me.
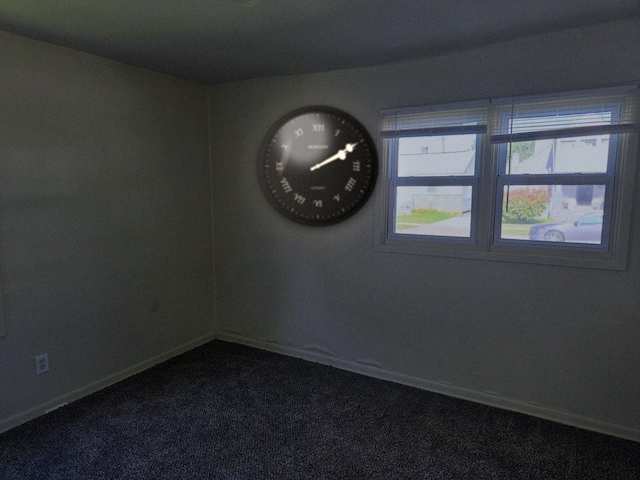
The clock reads 2 h 10 min
